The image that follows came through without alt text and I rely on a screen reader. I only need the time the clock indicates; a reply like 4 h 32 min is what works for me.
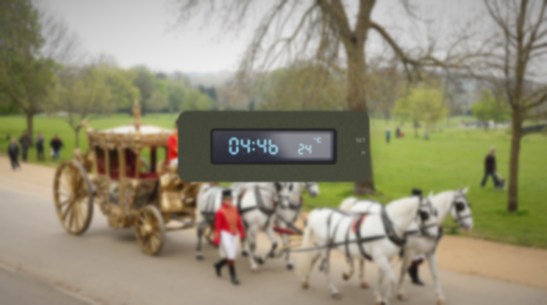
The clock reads 4 h 46 min
